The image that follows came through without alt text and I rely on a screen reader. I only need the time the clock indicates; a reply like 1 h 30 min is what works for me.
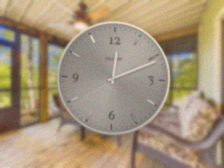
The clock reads 12 h 11 min
